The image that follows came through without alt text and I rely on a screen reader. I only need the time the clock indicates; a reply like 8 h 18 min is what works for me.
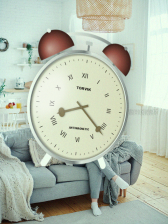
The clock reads 8 h 22 min
